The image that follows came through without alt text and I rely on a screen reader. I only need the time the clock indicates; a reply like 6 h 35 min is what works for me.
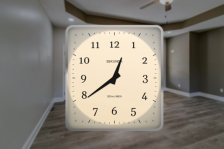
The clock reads 12 h 39 min
